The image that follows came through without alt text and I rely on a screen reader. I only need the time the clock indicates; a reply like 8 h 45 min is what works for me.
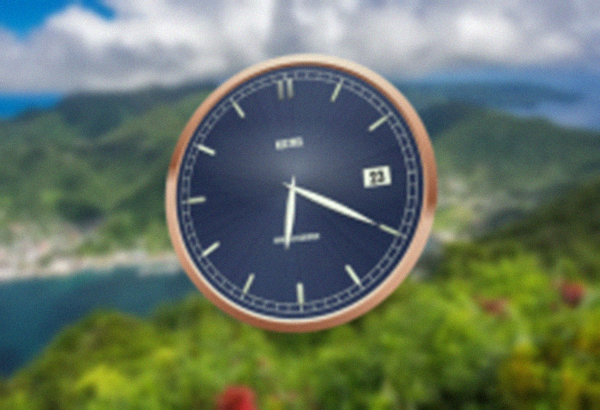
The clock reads 6 h 20 min
